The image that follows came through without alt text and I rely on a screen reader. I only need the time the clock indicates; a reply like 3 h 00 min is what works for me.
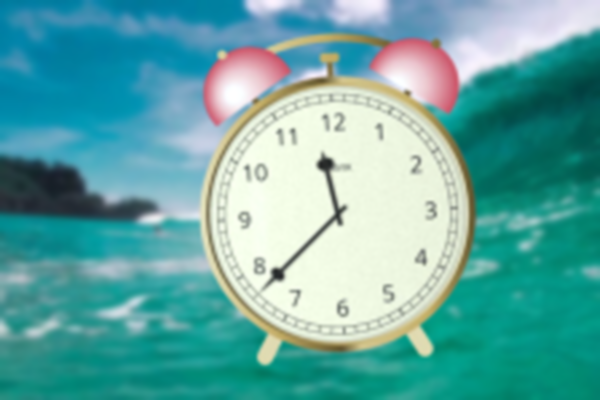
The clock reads 11 h 38 min
